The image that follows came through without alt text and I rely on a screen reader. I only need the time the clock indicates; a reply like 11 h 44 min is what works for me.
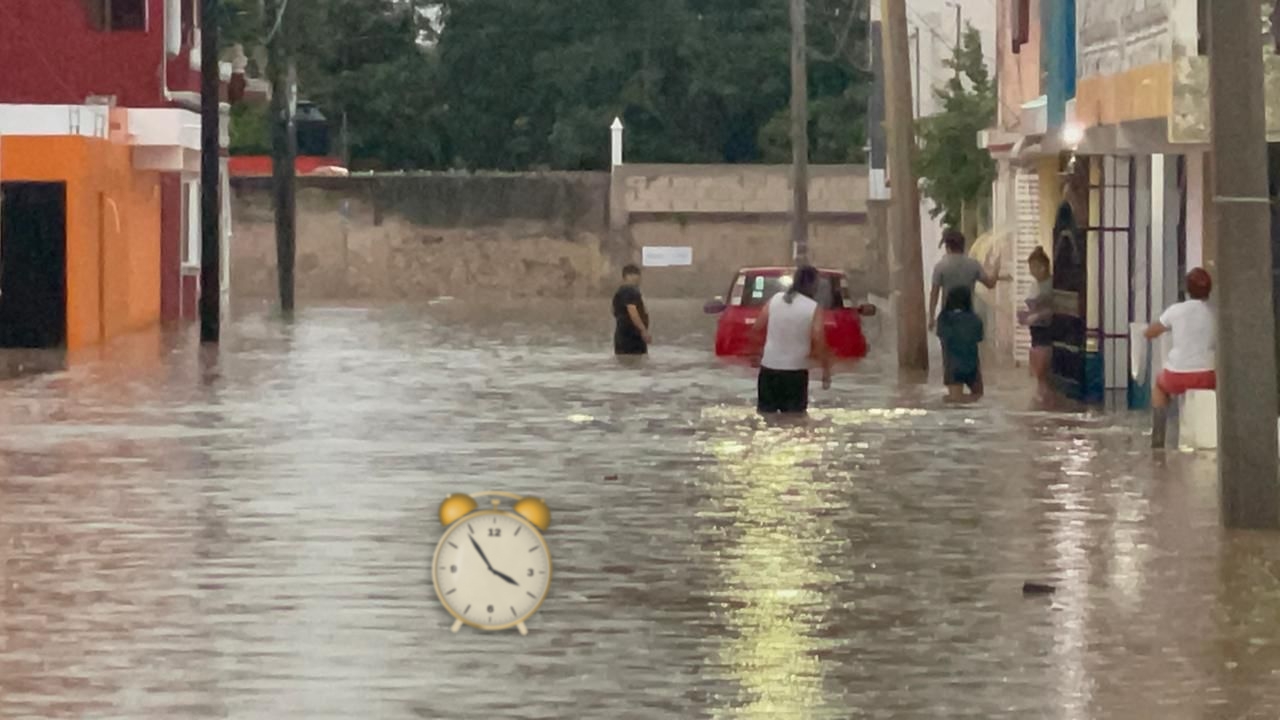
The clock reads 3 h 54 min
